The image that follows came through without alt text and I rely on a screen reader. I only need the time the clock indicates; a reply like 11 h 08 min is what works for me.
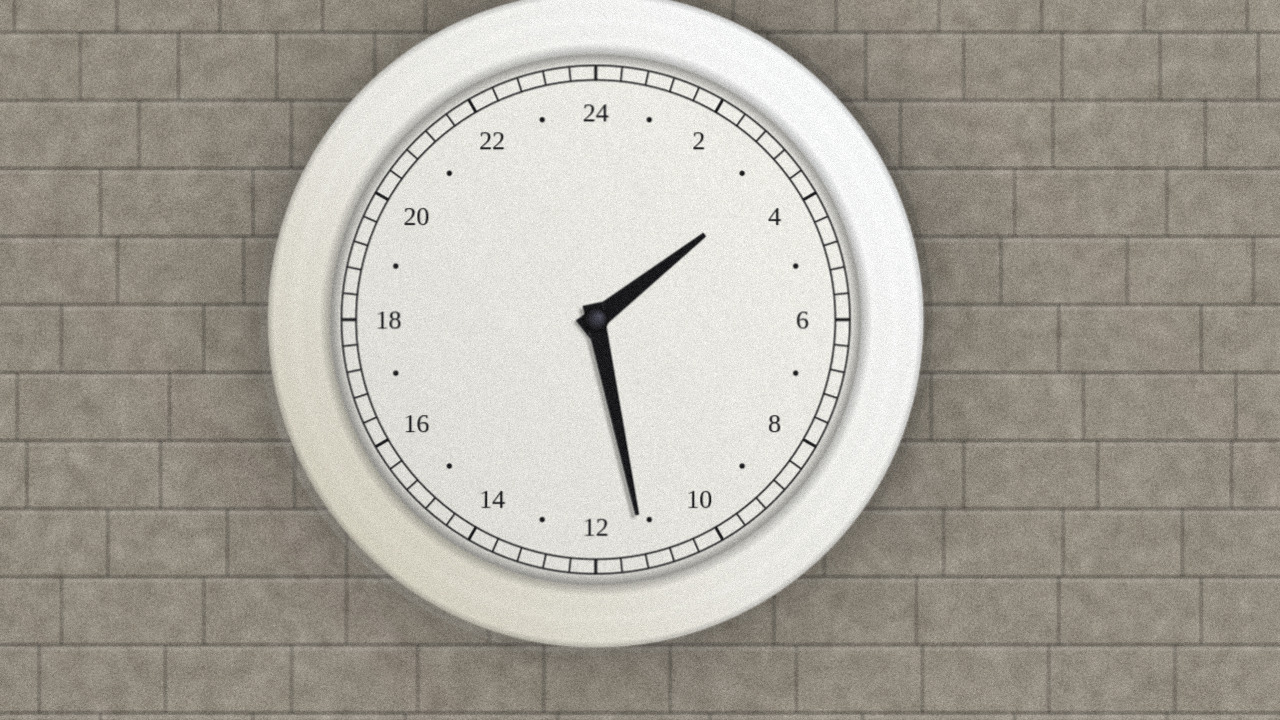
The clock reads 3 h 28 min
